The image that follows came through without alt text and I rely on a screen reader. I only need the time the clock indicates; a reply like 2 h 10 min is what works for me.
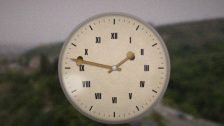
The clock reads 1 h 47 min
